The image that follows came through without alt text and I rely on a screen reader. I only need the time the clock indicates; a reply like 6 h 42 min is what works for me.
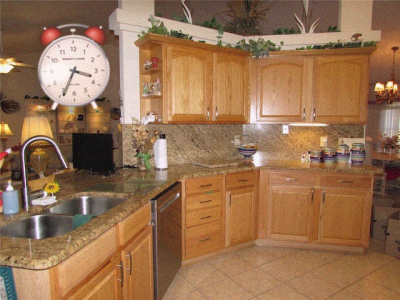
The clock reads 3 h 34 min
